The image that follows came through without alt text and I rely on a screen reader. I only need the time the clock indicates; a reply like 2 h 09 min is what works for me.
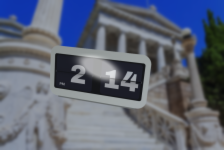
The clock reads 2 h 14 min
